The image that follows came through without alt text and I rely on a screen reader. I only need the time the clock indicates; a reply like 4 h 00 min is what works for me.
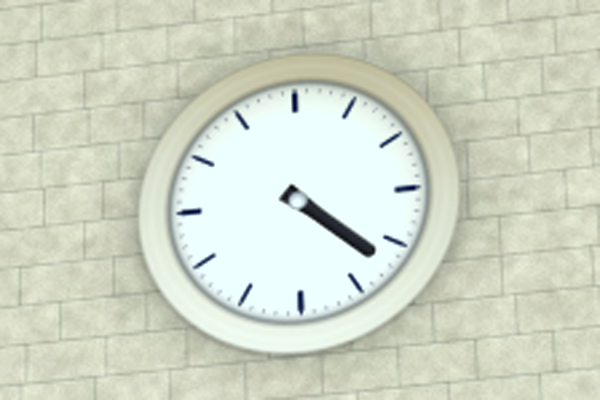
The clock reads 4 h 22 min
